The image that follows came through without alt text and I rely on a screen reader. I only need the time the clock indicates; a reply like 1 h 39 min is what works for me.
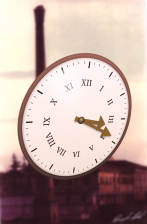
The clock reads 3 h 19 min
